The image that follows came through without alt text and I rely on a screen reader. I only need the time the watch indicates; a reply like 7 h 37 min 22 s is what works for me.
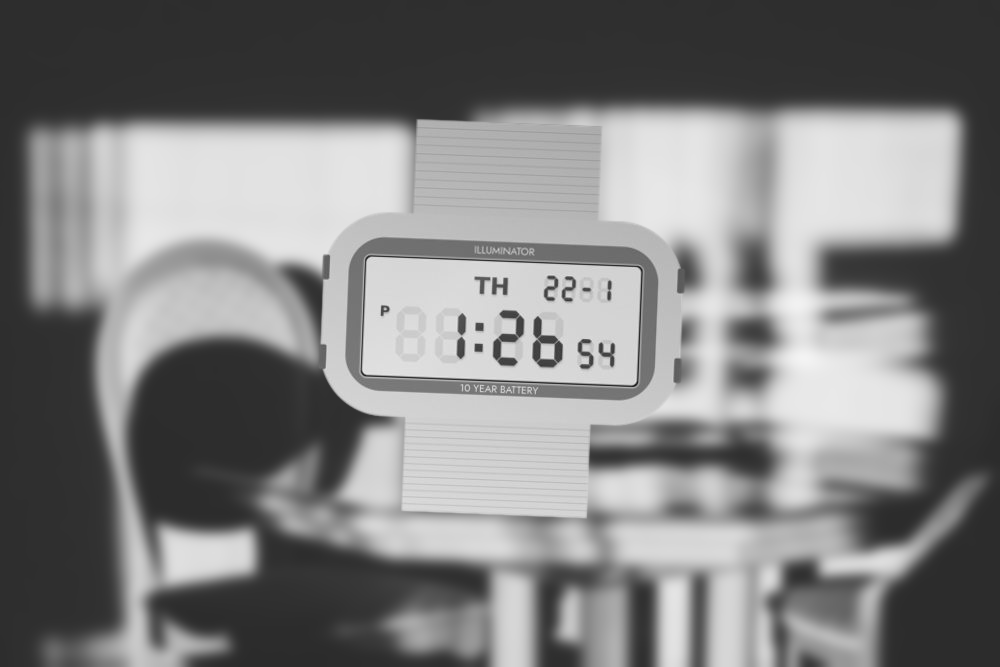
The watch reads 1 h 26 min 54 s
